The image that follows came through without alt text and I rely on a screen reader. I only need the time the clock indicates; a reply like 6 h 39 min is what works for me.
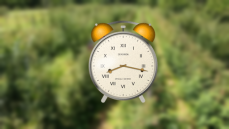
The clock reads 8 h 17 min
